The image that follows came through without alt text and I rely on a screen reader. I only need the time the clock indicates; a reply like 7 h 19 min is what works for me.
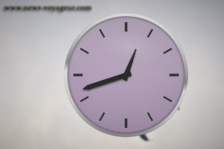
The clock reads 12 h 42 min
